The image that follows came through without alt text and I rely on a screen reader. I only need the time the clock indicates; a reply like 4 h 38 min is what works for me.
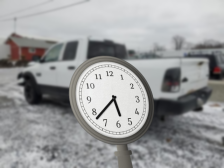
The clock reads 5 h 38 min
